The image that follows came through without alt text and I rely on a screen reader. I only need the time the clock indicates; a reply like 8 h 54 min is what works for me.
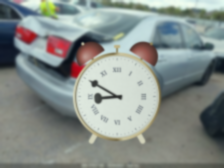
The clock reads 8 h 50 min
